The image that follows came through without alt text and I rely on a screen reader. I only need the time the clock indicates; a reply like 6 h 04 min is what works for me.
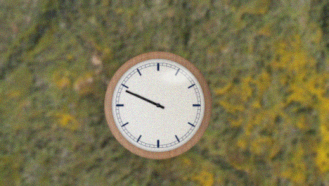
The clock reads 9 h 49 min
